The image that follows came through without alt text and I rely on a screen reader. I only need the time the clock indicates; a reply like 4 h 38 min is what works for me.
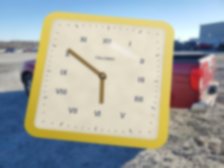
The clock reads 5 h 51 min
